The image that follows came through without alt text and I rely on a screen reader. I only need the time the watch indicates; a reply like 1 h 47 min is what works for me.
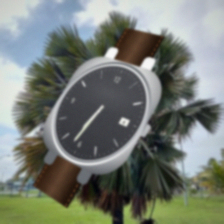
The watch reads 6 h 32 min
